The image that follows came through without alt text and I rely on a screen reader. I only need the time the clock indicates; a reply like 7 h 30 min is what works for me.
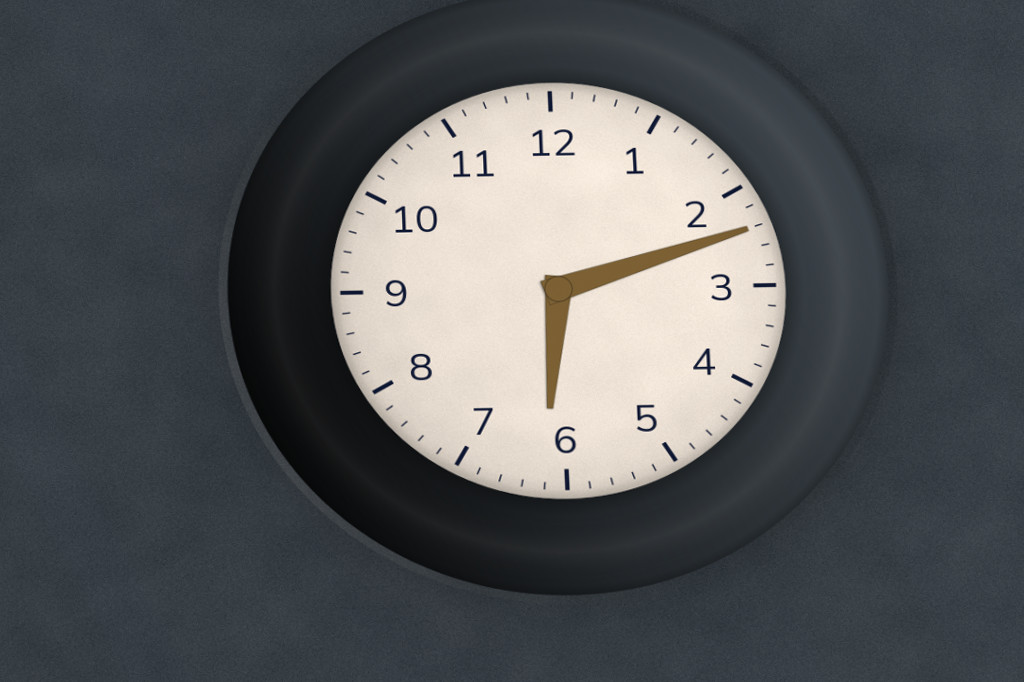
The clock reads 6 h 12 min
